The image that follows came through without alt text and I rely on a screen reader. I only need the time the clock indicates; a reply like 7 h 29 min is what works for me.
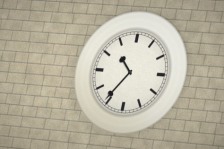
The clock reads 10 h 36 min
